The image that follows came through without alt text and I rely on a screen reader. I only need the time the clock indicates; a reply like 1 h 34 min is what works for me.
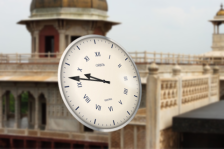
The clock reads 9 h 47 min
